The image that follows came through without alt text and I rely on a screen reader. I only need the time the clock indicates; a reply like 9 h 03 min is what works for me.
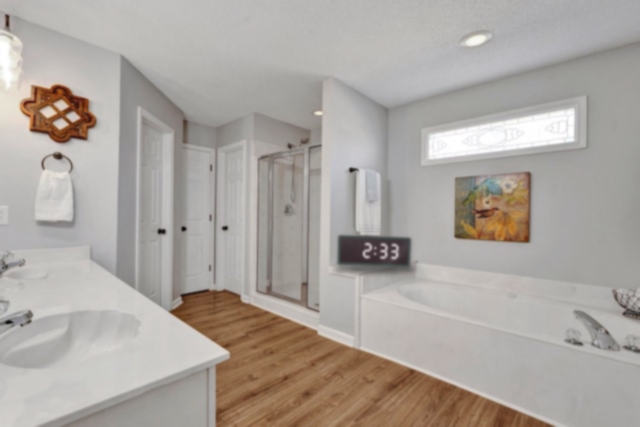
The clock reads 2 h 33 min
